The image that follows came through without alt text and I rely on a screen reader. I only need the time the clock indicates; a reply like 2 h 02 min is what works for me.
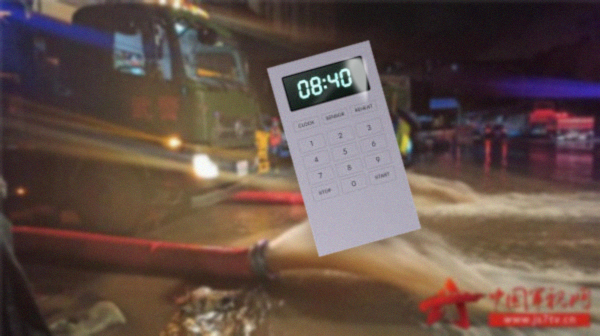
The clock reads 8 h 40 min
